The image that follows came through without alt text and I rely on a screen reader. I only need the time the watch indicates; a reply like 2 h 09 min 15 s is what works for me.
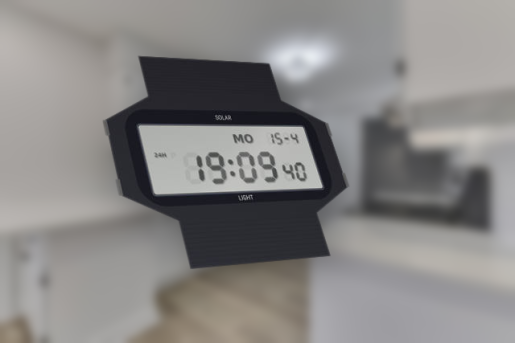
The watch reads 19 h 09 min 40 s
